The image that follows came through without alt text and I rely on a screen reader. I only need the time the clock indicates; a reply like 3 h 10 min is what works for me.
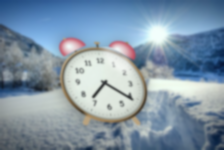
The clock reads 7 h 21 min
